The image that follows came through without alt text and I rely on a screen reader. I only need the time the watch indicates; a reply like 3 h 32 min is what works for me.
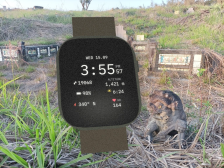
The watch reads 3 h 55 min
